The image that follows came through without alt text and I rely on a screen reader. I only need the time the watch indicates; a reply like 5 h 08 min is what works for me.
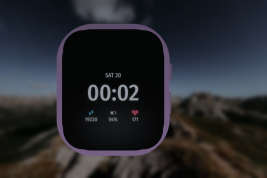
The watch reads 0 h 02 min
